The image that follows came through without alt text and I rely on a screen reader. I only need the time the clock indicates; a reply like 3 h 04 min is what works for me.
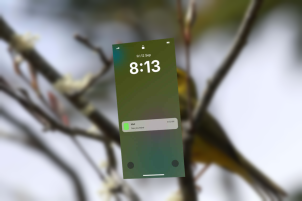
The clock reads 8 h 13 min
